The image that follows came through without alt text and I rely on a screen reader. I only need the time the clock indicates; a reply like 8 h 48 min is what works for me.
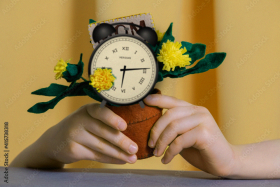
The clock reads 6 h 14 min
